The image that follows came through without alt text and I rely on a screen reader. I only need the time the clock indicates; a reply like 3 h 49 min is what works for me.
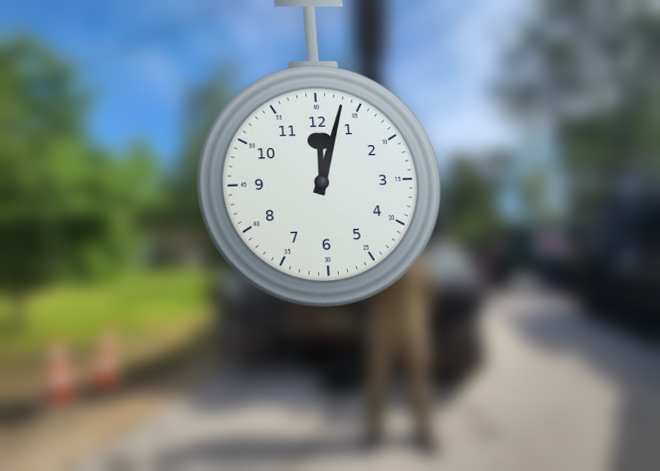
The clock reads 12 h 03 min
